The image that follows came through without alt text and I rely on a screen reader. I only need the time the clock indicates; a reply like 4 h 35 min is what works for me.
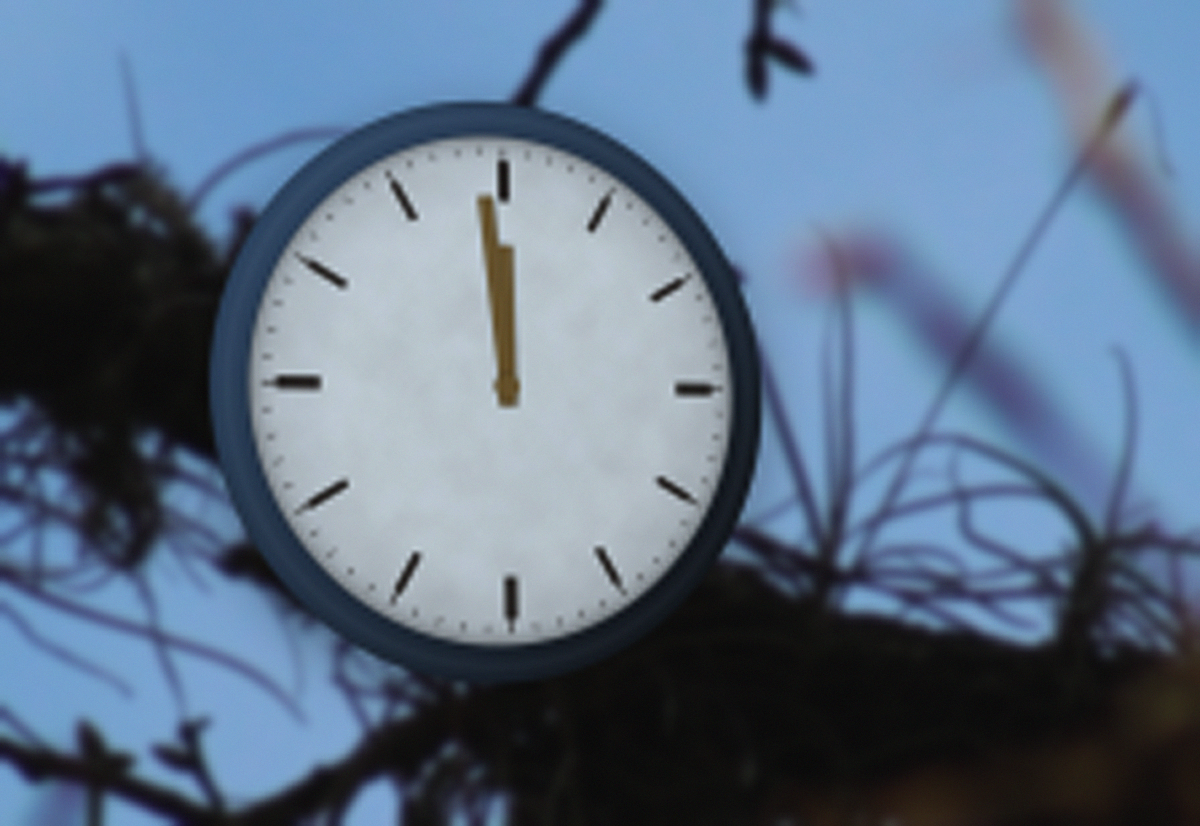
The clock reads 11 h 59 min
